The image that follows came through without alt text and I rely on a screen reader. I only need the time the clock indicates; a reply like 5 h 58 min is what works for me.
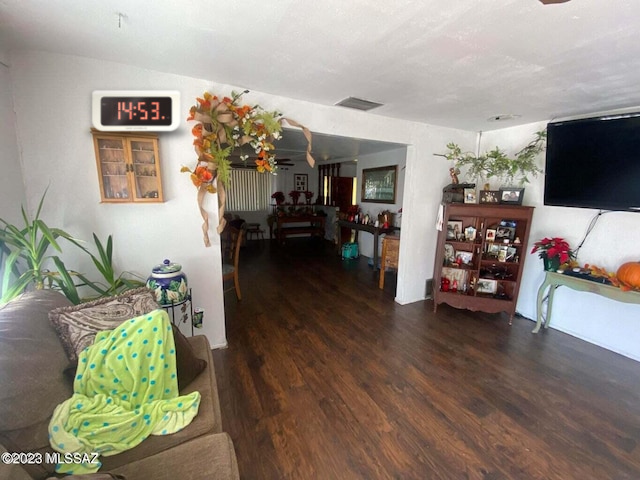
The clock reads 14 h 53 min
